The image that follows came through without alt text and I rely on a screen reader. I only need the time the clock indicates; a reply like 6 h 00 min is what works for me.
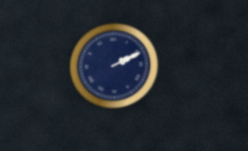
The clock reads 2 h 11 min
